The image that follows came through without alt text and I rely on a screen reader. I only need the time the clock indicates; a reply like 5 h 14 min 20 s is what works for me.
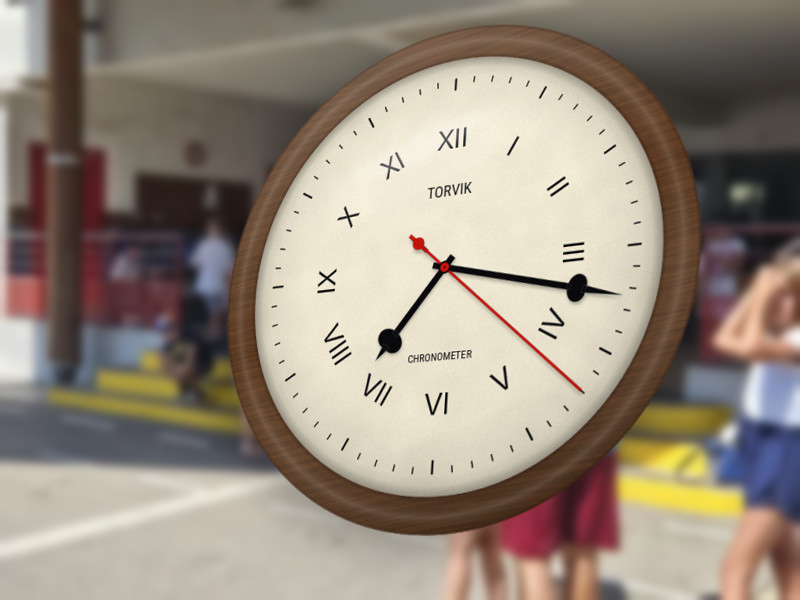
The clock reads 7 h 17 min 22 s
